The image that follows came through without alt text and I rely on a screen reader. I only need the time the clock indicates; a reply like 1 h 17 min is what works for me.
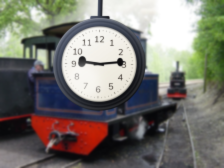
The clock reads 9 h 14 min
